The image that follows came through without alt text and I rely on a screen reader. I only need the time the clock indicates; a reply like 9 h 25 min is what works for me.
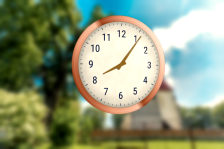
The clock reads 8 h 06 min
